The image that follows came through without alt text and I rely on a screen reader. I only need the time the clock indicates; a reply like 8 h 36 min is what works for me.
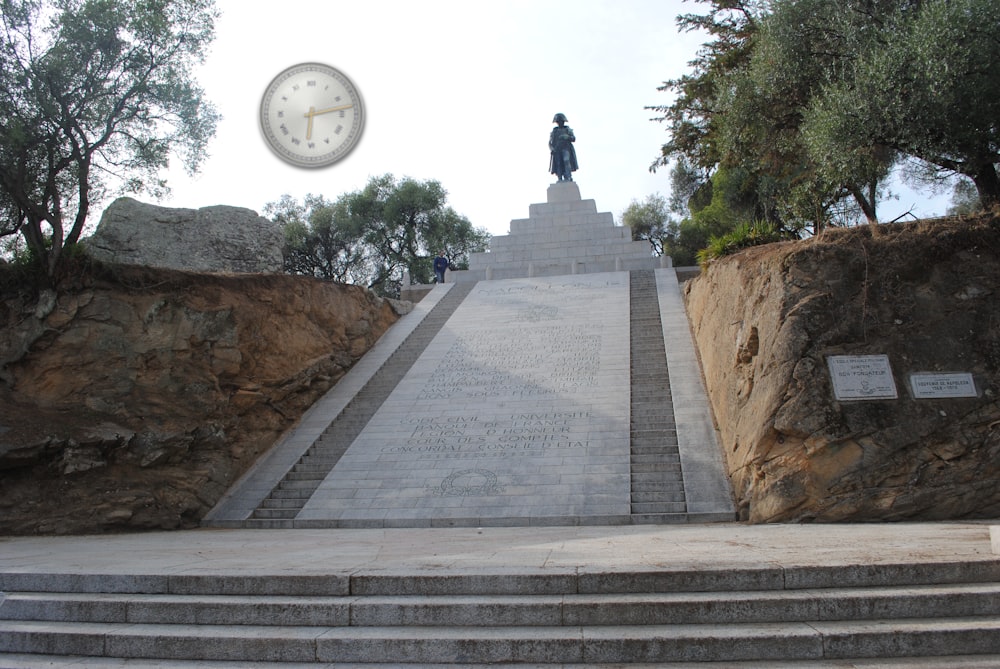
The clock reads 6 h 13 min
